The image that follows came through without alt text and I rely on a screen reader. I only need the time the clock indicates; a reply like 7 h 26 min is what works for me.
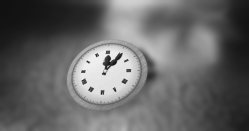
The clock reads 12 h 06 min
